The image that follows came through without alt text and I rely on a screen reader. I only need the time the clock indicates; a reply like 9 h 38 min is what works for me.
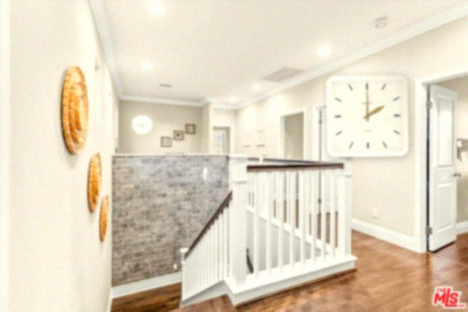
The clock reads 2 h 00 min
